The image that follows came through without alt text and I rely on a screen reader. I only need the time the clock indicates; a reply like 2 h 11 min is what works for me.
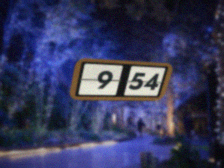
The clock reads 9 h 54 min
